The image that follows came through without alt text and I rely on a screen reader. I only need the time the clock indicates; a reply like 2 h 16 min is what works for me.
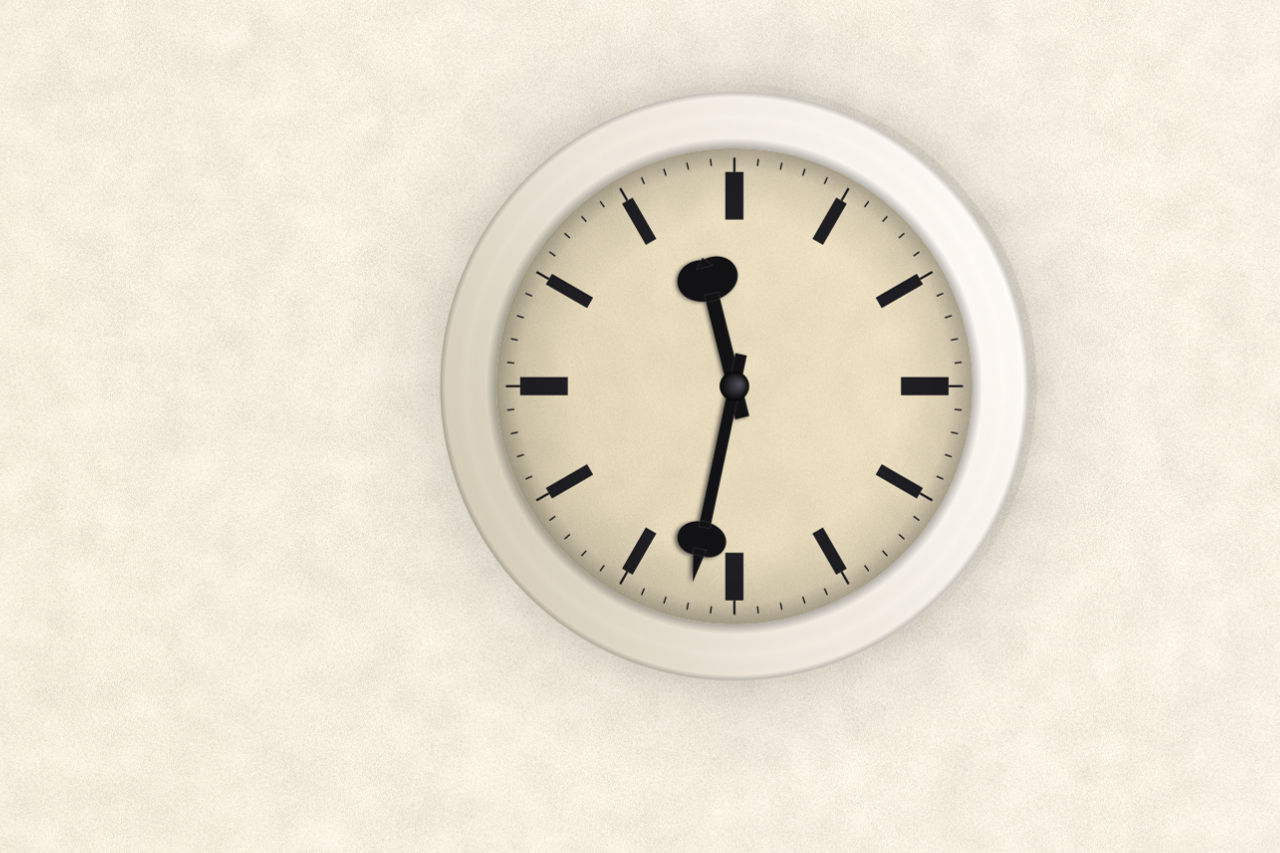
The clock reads 11 h 32 min
